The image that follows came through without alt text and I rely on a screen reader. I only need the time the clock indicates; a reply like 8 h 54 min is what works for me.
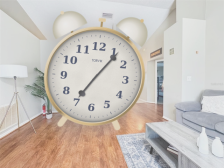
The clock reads 7 h 06 min
